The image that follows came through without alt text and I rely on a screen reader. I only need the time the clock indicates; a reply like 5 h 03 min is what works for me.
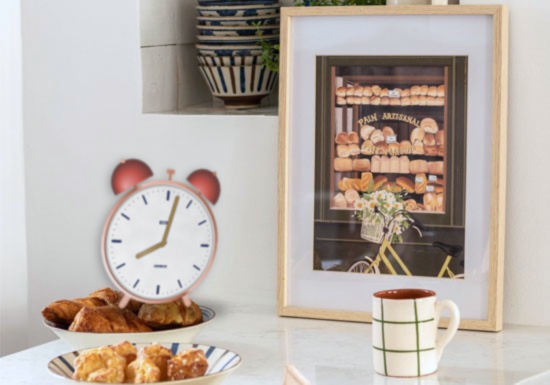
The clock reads 8 h 02 min
